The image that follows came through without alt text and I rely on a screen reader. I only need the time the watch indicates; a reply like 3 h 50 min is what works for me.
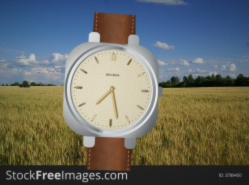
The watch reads 7 h 28 min
